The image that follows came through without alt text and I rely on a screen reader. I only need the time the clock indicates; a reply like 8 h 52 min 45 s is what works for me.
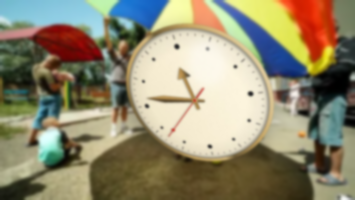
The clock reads 11 h 46 min 38 s
